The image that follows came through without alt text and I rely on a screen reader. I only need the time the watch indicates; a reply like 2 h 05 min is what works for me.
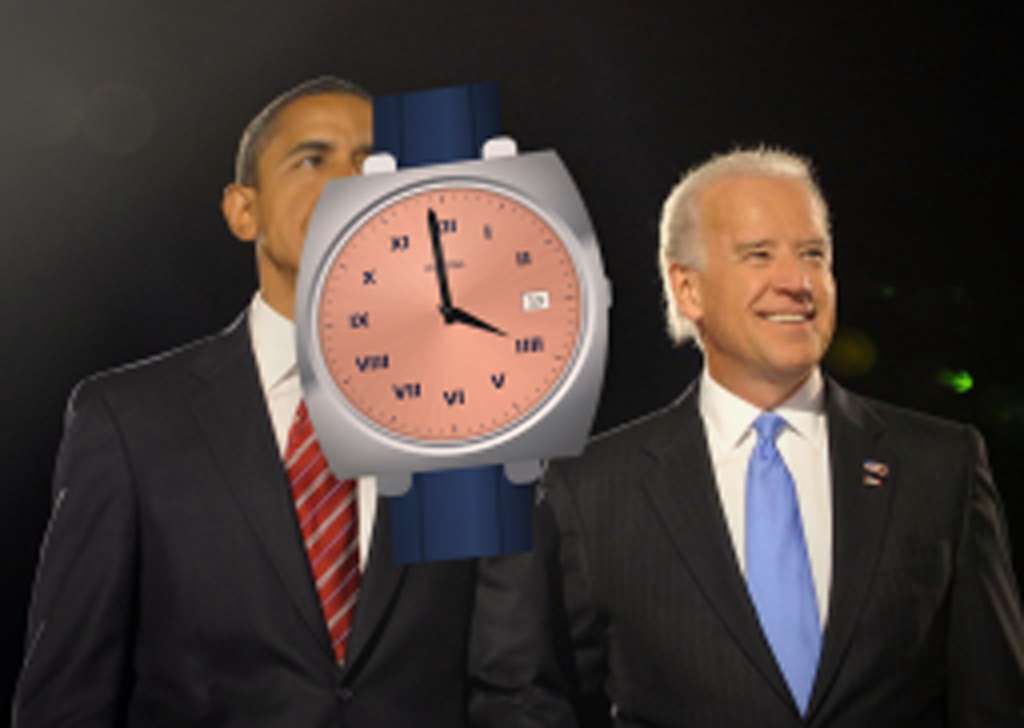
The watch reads 3 h 59 min
